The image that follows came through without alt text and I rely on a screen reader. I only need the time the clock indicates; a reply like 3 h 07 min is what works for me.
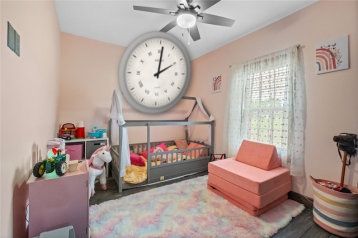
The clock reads 2 h 01 min
